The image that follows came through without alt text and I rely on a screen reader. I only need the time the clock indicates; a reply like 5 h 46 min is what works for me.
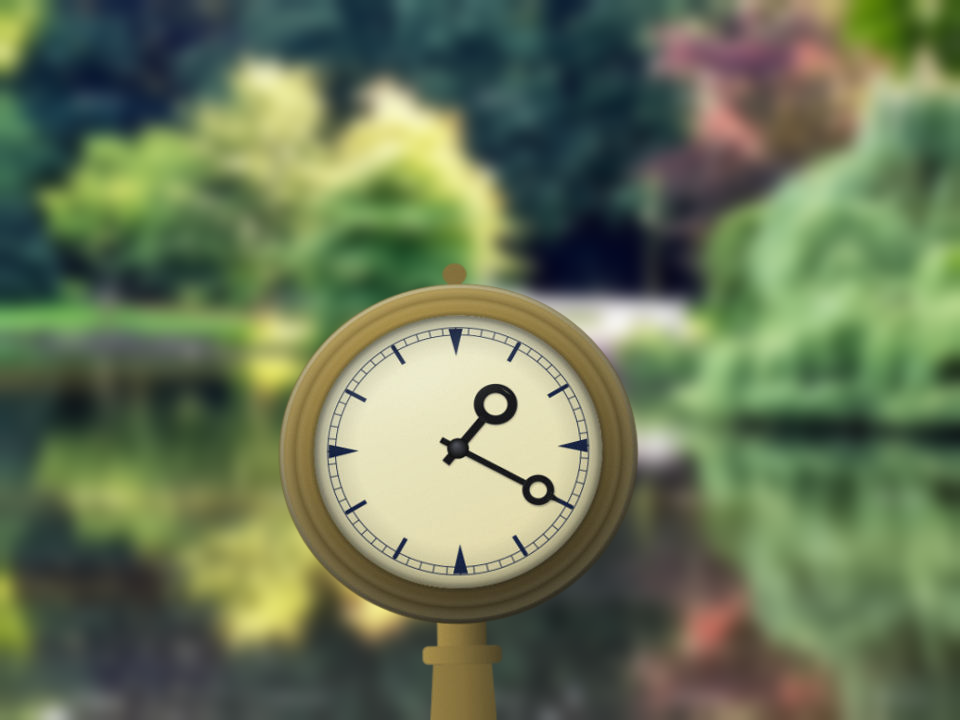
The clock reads 1 h 20 min
